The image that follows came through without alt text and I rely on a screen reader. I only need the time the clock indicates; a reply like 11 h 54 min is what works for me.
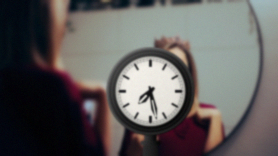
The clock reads 7 h 28 min
